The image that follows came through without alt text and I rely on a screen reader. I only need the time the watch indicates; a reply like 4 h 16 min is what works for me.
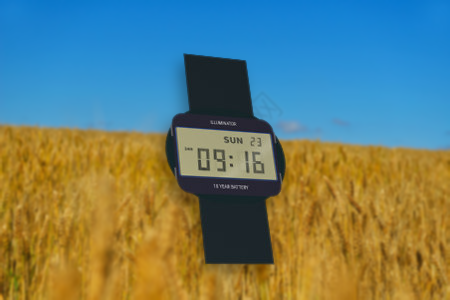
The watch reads 9 h 16 min
